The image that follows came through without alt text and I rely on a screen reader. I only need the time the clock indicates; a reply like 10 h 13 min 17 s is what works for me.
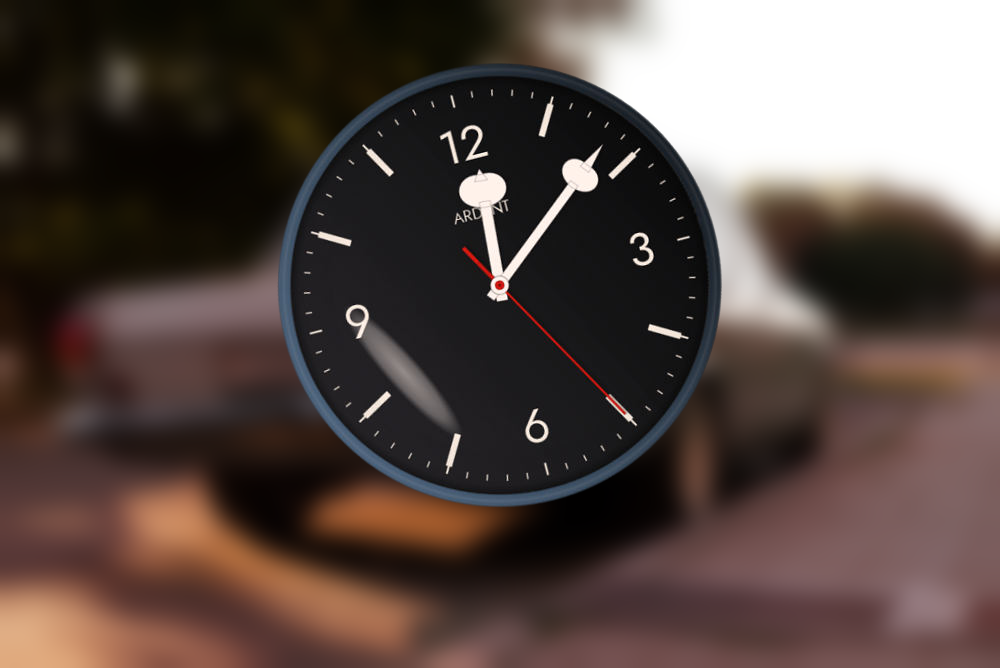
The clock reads 12 h 08 min 25 s
